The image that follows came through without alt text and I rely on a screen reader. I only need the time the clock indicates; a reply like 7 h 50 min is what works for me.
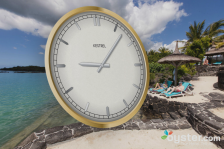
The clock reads 9 h 07 min
